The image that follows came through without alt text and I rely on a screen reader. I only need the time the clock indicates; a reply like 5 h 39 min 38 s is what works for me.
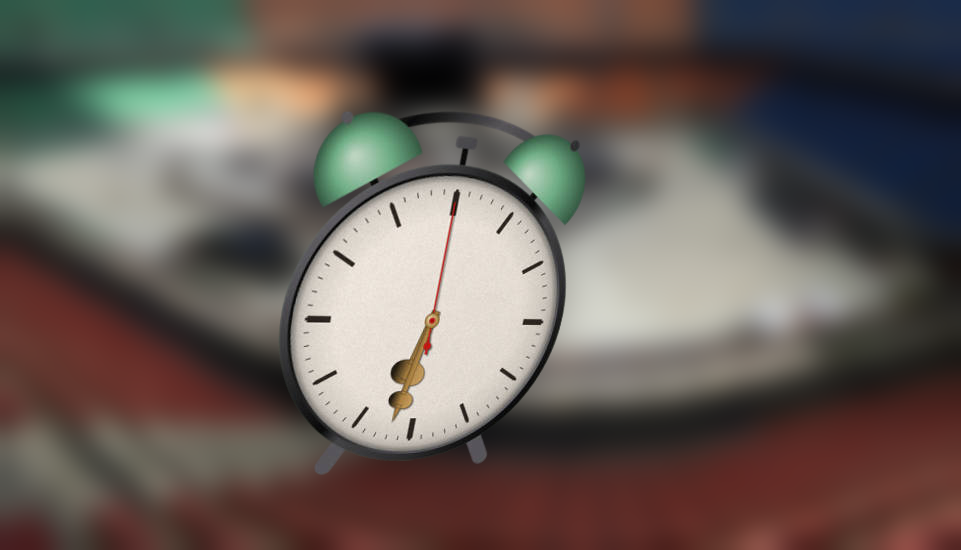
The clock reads 6 h 32 min 00 s
